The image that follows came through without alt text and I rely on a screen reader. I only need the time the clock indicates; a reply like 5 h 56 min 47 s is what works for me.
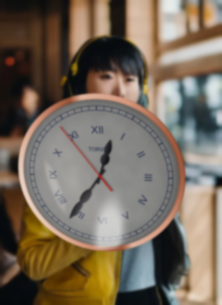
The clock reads 12 h 35 min 54 s
